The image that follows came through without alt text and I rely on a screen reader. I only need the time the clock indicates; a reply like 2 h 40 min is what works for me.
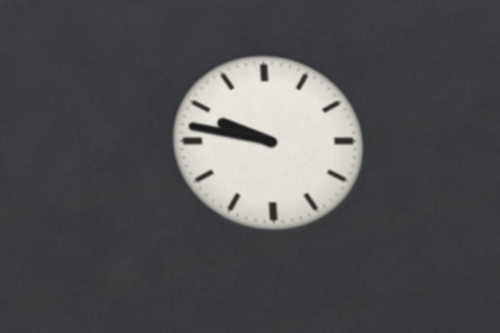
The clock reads 9 h 47 min
